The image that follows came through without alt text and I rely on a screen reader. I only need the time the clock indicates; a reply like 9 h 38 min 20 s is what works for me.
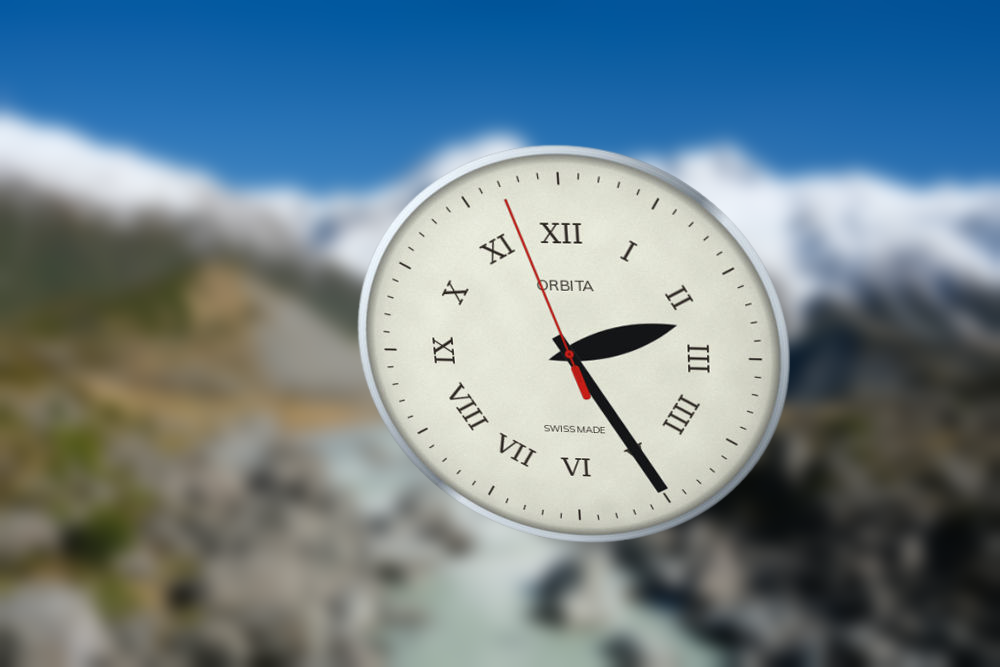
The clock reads 2 h 24 min 57 s
